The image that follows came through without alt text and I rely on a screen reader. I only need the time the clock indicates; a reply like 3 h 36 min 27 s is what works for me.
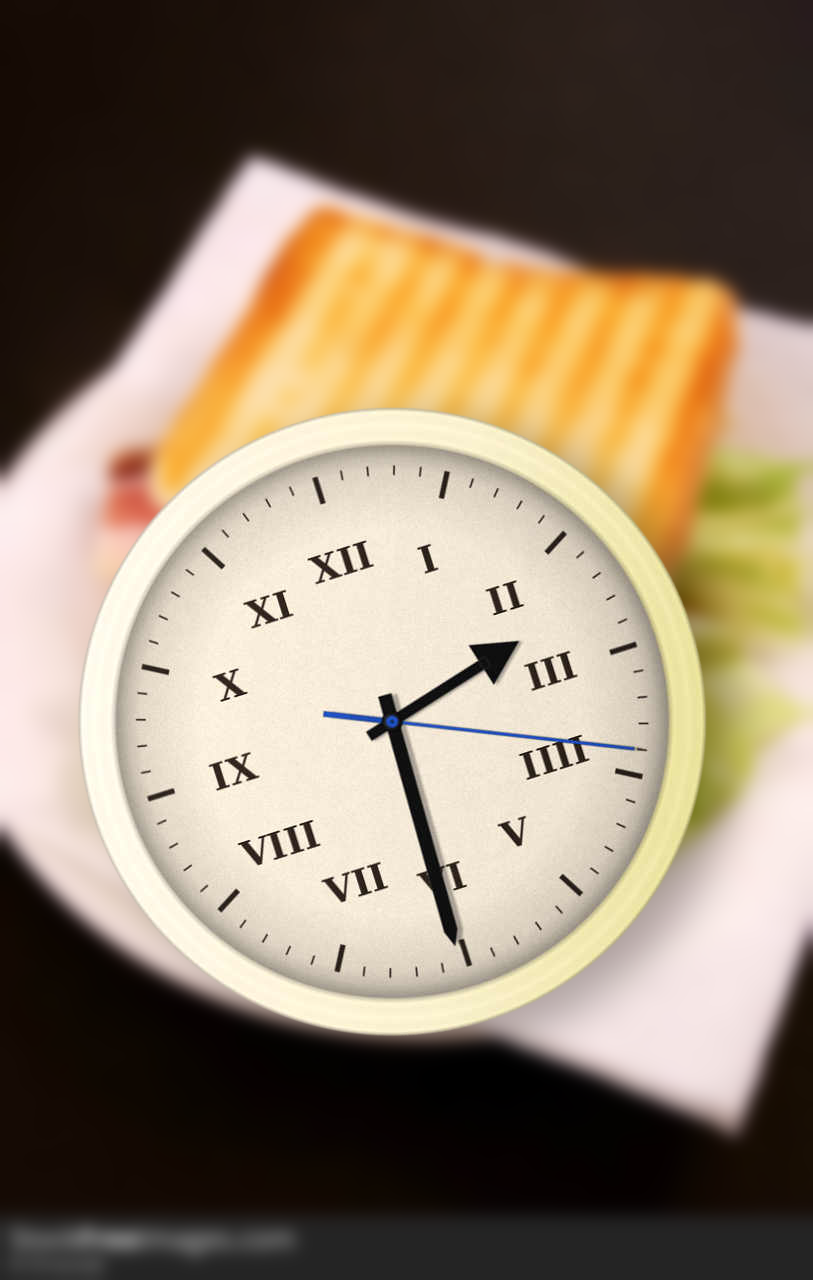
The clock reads 2 h 30 min 19 s
